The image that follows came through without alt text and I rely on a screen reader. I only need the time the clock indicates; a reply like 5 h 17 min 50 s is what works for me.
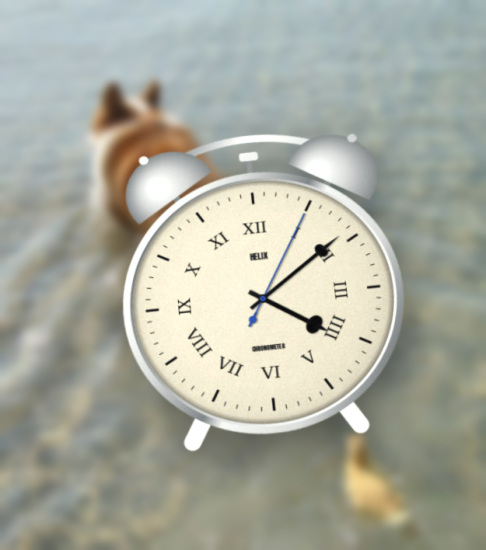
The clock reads 4 h 09 min 05 s
